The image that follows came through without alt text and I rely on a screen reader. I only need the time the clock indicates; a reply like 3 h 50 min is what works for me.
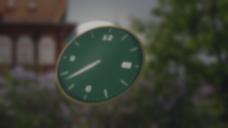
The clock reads 7 h 38 min
